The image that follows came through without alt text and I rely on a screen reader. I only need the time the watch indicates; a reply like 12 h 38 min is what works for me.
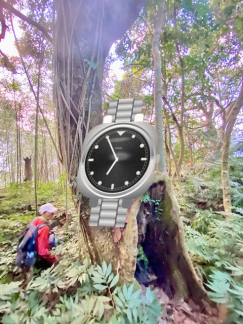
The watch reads 6 h 55 min
